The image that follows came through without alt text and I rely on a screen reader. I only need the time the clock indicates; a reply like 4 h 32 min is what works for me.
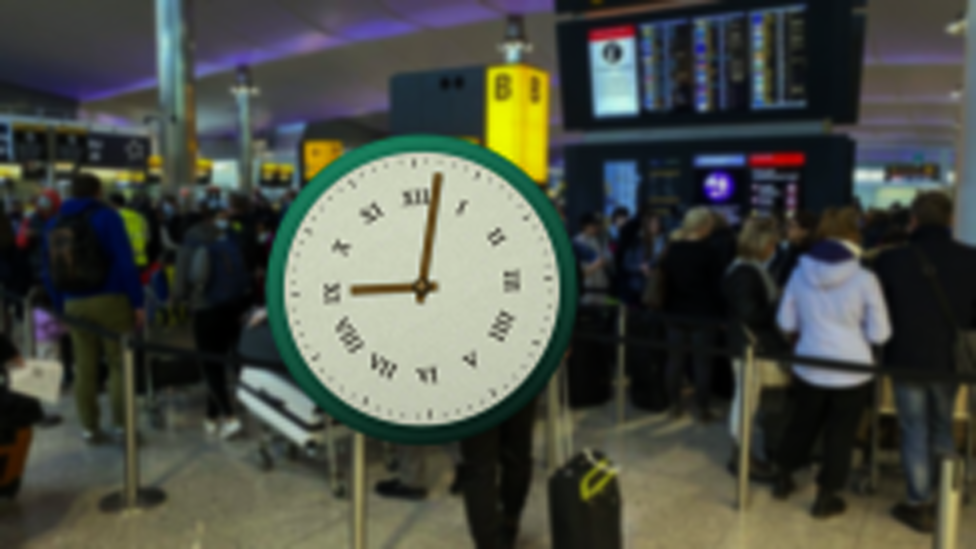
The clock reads 9 h 02 min
